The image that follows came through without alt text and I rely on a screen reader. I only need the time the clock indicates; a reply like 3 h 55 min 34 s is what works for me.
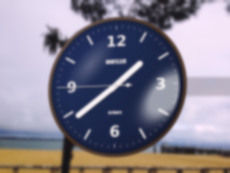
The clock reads 1 h 38 min 45 s
